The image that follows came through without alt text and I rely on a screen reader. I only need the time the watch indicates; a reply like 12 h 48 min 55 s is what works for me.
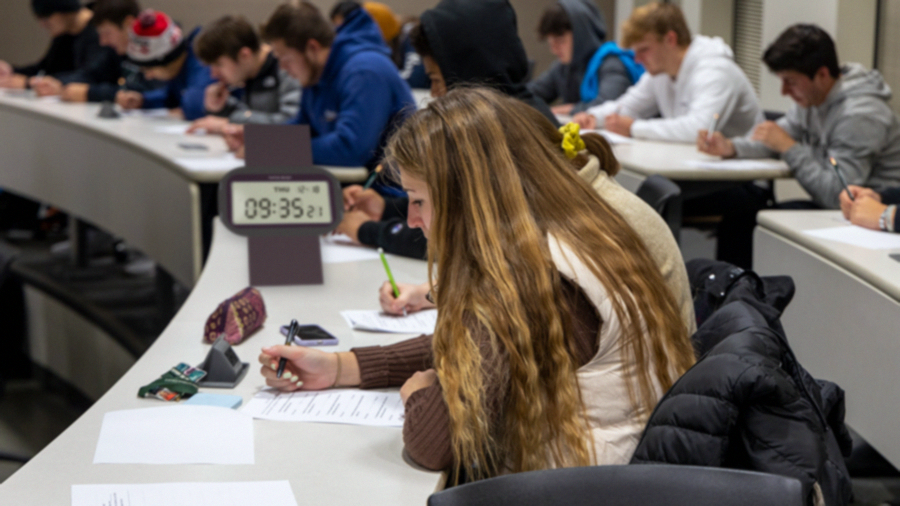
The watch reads 9 h 35 min 21 s
